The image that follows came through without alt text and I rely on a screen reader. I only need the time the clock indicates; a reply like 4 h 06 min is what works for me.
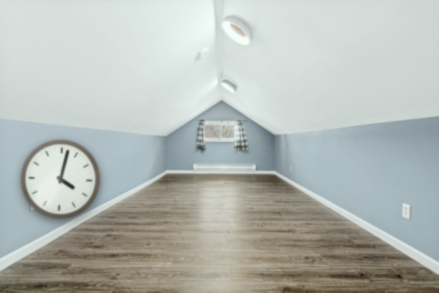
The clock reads 4 h 02 min
